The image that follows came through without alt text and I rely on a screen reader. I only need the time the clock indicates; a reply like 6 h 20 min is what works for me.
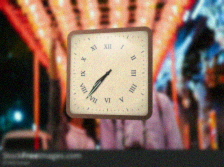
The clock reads 7 h 37 min
